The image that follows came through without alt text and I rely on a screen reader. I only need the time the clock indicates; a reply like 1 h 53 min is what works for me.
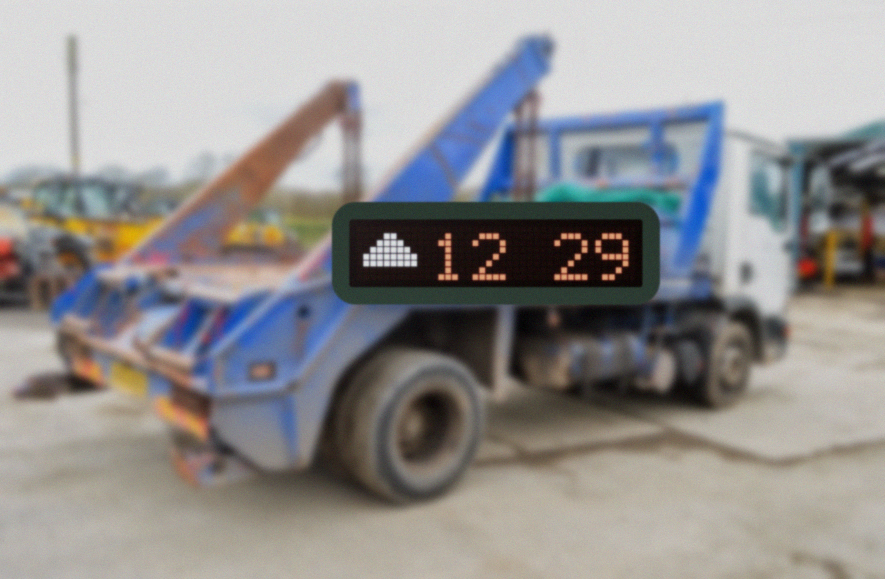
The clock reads 12 h 29 min
